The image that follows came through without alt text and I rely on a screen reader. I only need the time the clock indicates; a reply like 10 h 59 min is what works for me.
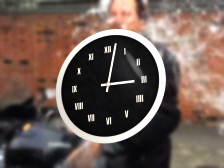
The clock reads 3 h 02 min
